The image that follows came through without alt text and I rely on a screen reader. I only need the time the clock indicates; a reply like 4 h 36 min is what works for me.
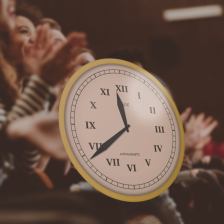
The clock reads 11 h 39 min
